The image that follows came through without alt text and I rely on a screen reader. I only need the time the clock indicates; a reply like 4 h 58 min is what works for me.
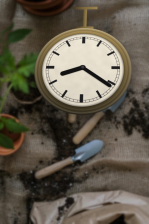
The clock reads 8 h 21 min
